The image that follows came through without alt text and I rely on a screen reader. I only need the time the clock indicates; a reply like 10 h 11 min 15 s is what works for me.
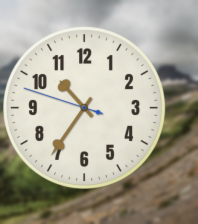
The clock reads 10 h 35 min 48 s
